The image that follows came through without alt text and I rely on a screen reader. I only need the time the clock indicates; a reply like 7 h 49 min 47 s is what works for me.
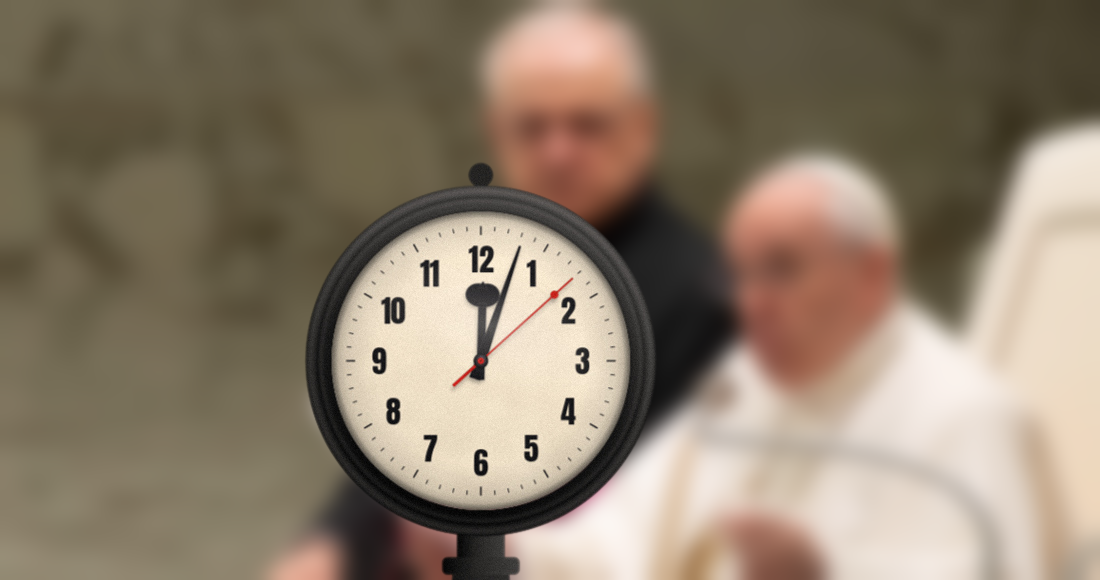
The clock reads 12 h 03 min 08 s
